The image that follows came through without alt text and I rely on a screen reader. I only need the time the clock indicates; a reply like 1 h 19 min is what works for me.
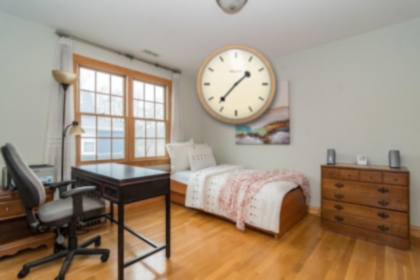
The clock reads 1 h 37 min
